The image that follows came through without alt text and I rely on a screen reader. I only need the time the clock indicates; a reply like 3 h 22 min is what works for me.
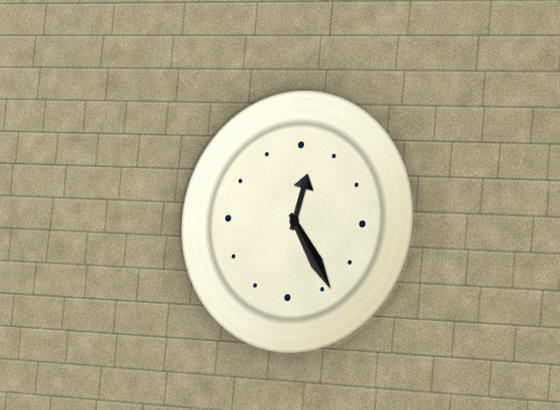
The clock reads 12 h 24 min
